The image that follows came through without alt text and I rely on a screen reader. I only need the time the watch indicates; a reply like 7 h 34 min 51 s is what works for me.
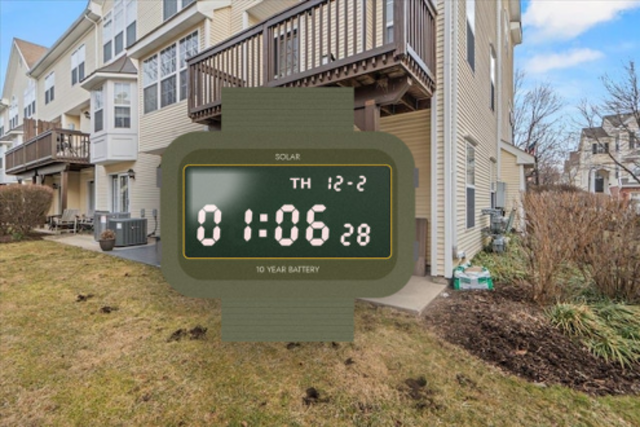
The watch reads 1 h 06 min 28 s
